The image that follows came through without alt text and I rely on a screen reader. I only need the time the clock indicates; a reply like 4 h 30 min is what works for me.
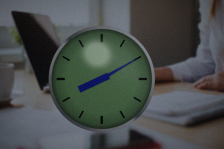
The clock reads 8 h 10 min
